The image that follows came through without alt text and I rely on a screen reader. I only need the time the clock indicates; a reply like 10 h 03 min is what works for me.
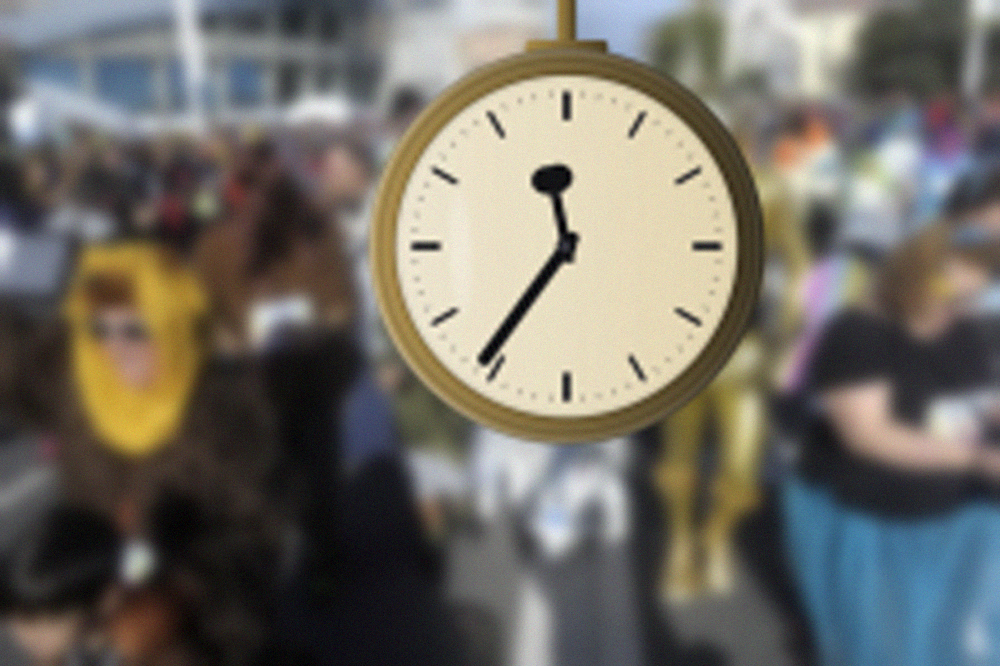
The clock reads 11 h 36 min
